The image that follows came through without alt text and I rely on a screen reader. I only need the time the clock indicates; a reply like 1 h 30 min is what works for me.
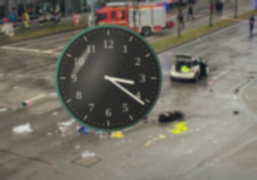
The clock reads 3 h 21 min
